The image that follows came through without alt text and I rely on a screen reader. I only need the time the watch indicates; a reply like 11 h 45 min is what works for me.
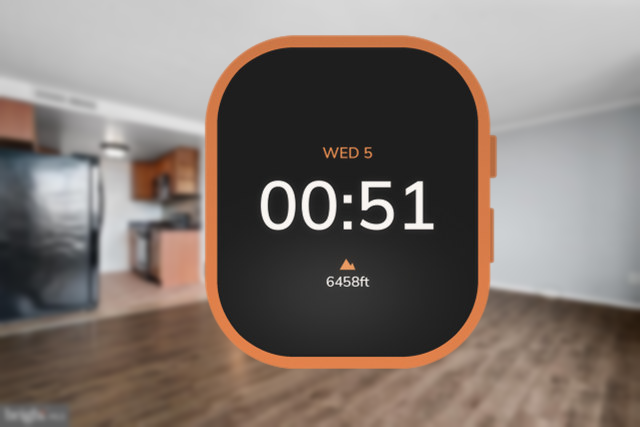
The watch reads 0 h 51 min
